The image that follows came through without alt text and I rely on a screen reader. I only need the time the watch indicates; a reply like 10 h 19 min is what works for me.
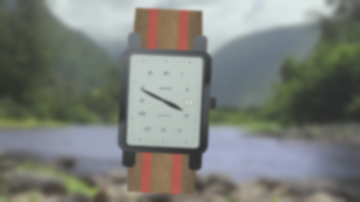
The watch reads 3 h 49 min
